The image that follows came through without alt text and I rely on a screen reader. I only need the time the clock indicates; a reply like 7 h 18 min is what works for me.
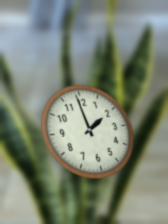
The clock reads 1 h 59 min
